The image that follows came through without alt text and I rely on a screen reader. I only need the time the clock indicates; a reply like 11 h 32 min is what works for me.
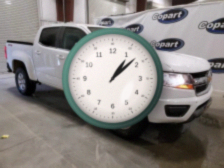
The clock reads 1 h 08 min
